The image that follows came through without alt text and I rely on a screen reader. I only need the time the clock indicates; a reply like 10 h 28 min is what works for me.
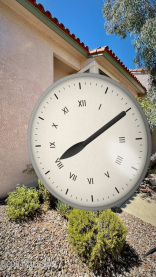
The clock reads 8 h 10 min
